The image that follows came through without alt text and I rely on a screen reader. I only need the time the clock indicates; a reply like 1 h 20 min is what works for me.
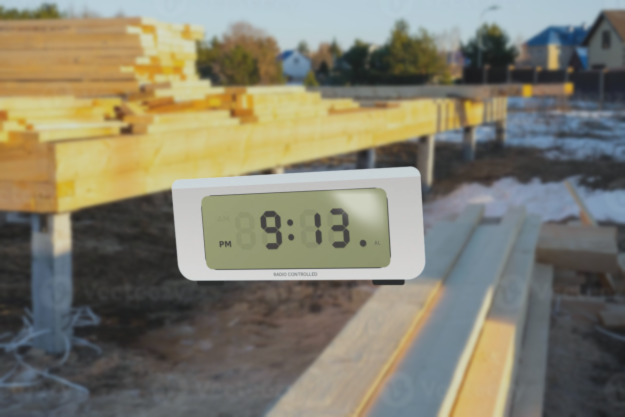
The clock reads 9 h 13 min
